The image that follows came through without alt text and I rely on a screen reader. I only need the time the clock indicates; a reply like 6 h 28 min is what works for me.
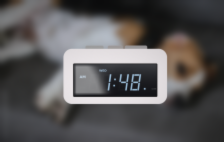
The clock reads 1 h 48 min
